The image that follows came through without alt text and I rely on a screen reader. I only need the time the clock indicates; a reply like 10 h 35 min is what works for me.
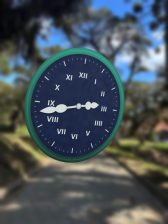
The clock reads 2 h 43 min
